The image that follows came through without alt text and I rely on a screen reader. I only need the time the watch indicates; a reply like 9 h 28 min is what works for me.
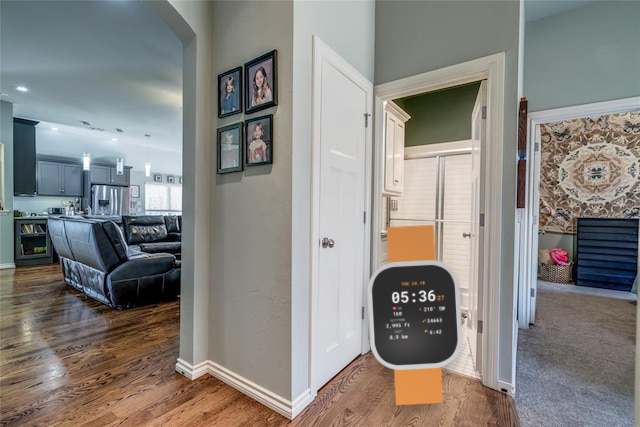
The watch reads 5 h 36 min
